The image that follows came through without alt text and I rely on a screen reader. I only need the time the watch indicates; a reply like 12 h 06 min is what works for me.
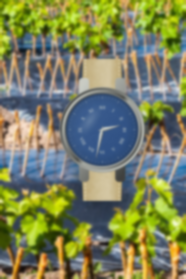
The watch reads 2 h 32 min
